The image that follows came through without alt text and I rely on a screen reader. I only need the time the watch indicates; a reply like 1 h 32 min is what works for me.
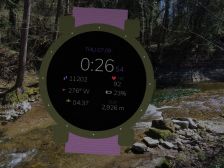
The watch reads 0 h 26 min
